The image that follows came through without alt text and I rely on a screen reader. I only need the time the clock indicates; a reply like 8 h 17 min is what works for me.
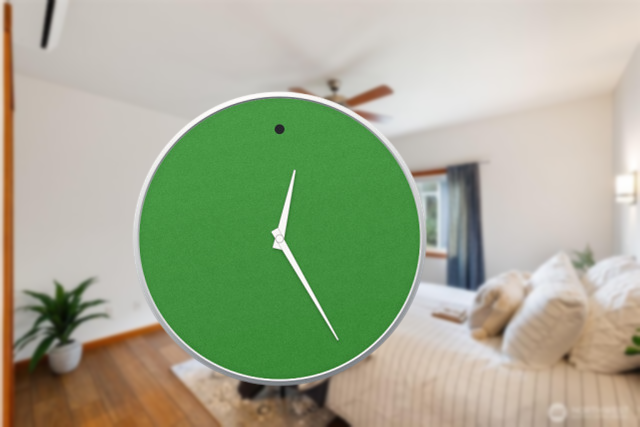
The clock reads 12 h 25 min
